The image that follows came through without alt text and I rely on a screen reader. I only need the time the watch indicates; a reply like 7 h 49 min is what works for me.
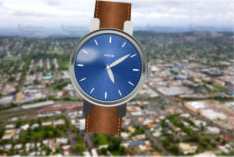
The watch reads 5 h 09 min
